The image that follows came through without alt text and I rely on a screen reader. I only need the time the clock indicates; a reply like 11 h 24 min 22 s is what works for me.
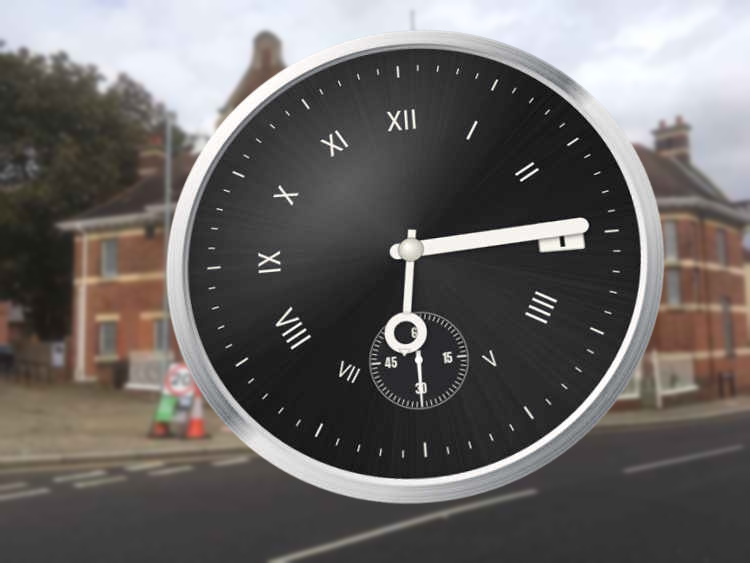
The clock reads 6 h 14 min 30 s
